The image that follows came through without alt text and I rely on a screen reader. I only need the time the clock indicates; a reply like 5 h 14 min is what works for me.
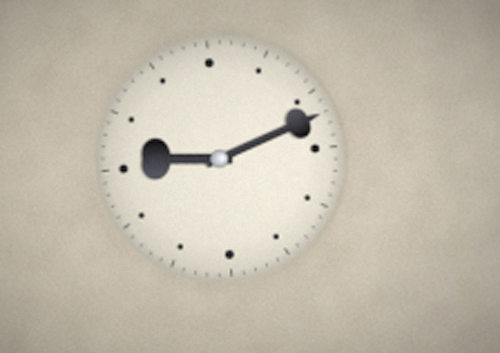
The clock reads 9 h 12 min
